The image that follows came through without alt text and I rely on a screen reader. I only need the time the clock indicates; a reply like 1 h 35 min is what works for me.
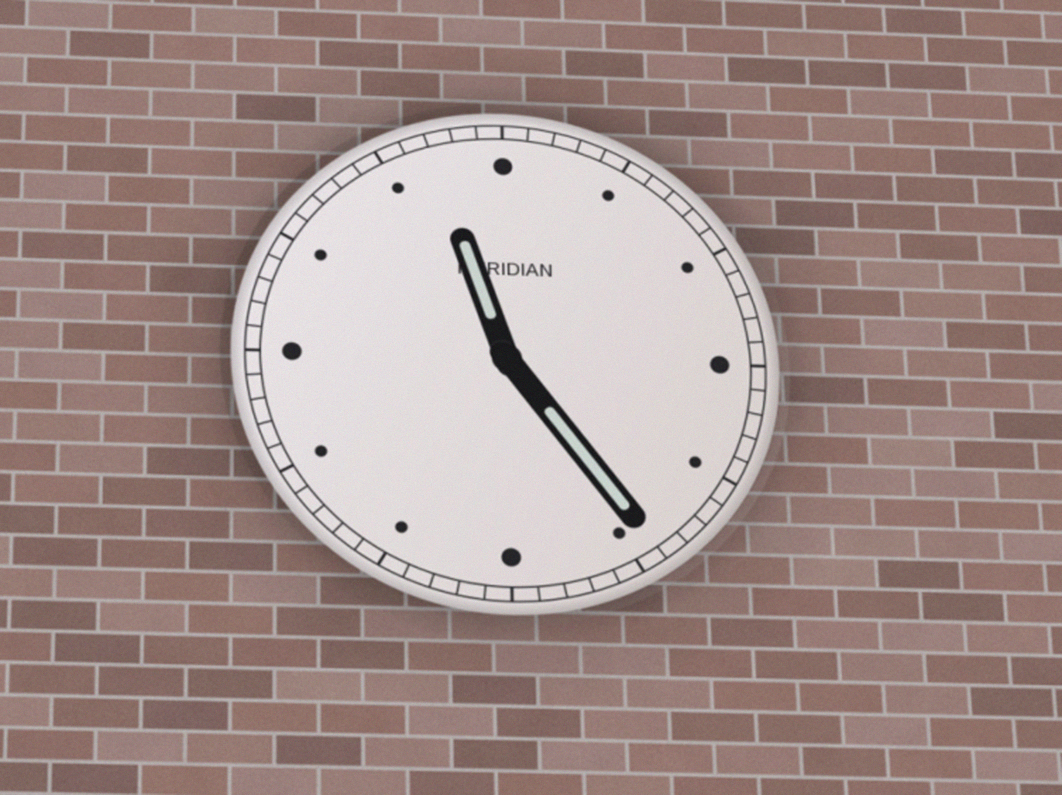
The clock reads 11 h 24 min
